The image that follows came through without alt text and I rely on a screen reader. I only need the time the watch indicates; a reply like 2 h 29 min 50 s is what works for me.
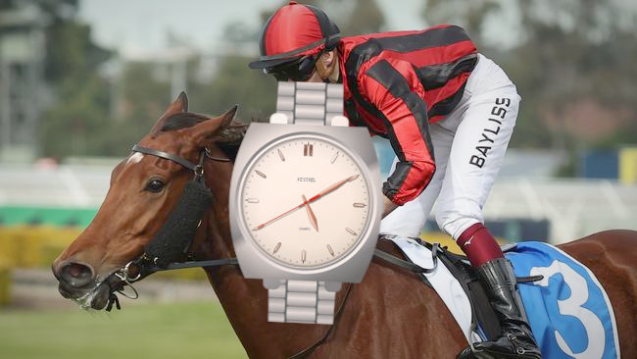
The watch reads 5 h 09 min 40 s
